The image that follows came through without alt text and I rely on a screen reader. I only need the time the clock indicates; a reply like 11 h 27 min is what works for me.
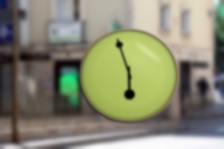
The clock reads 5 h 57 min
